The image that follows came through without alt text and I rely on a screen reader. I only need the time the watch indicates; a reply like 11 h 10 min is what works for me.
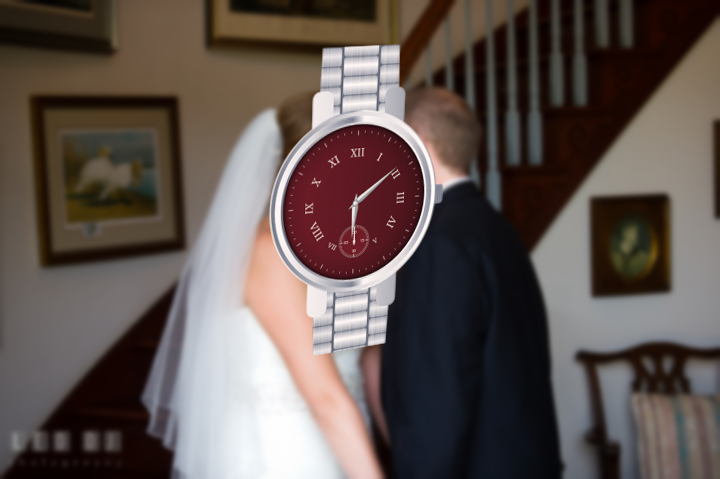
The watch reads 6 h 09 min
